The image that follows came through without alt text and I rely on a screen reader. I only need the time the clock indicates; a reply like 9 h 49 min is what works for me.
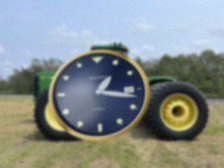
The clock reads 1 h 17 min
